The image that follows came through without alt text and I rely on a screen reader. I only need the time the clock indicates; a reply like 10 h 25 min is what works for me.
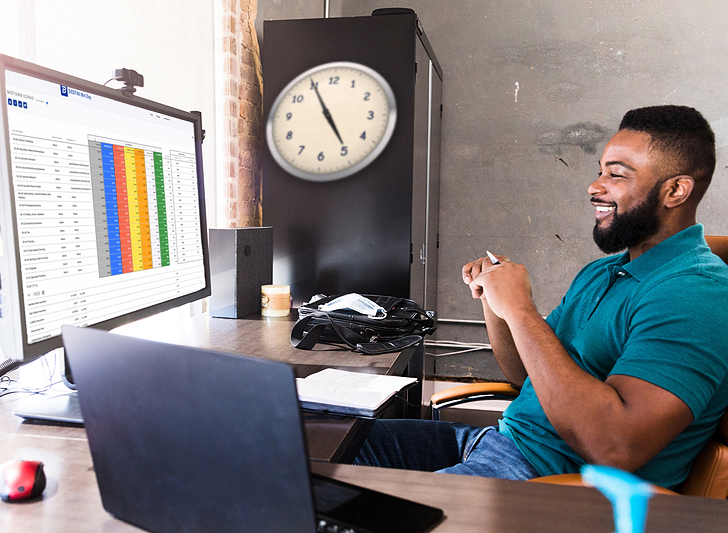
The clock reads 4 h 55 min
